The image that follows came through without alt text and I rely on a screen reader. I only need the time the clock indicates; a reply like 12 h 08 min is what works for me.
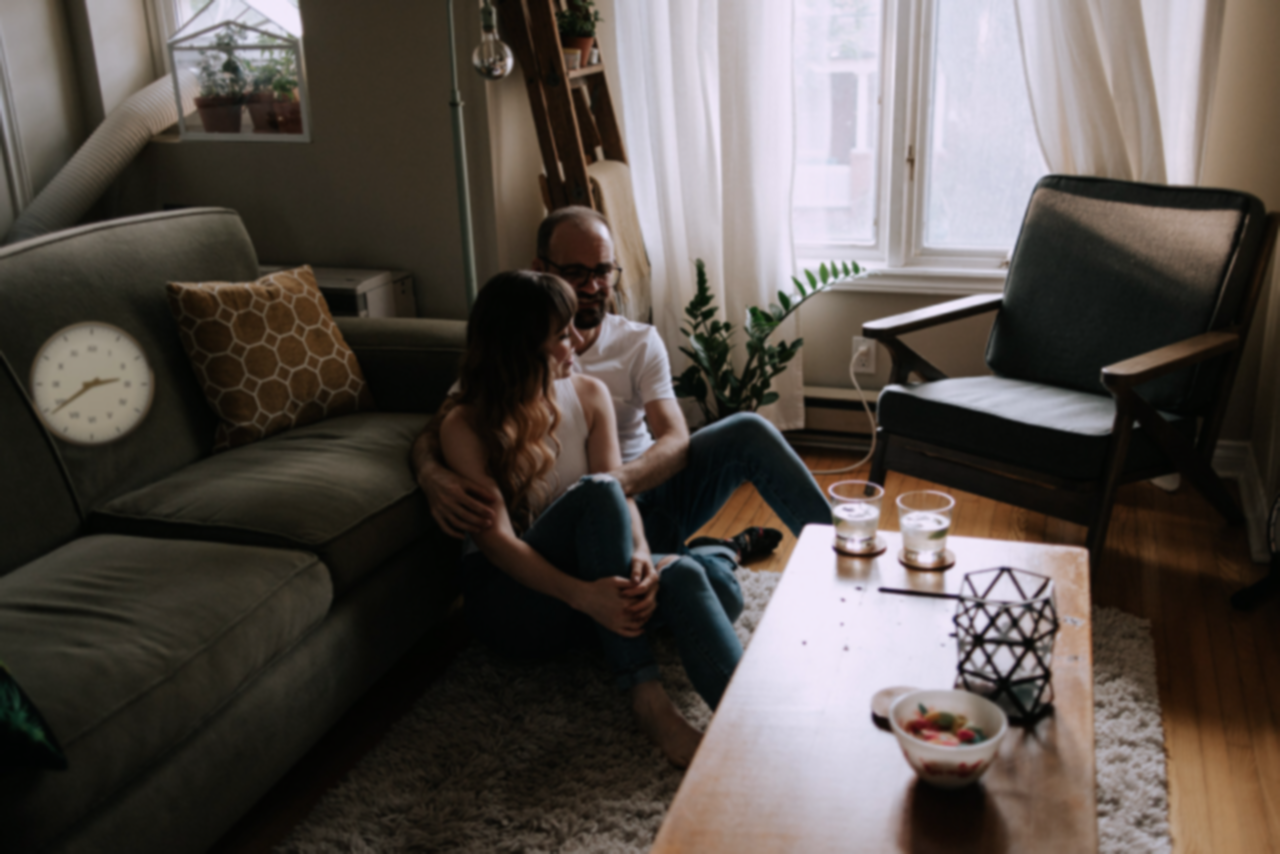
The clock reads 2 h 39 min
